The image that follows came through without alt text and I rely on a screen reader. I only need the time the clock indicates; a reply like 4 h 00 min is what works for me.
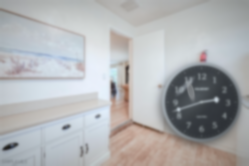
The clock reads 2 h 42 min
